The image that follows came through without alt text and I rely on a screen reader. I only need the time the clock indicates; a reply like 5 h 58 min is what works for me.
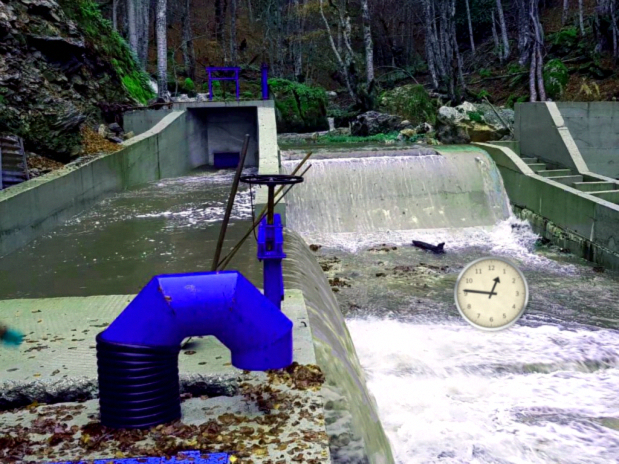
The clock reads 12 h 46 min
